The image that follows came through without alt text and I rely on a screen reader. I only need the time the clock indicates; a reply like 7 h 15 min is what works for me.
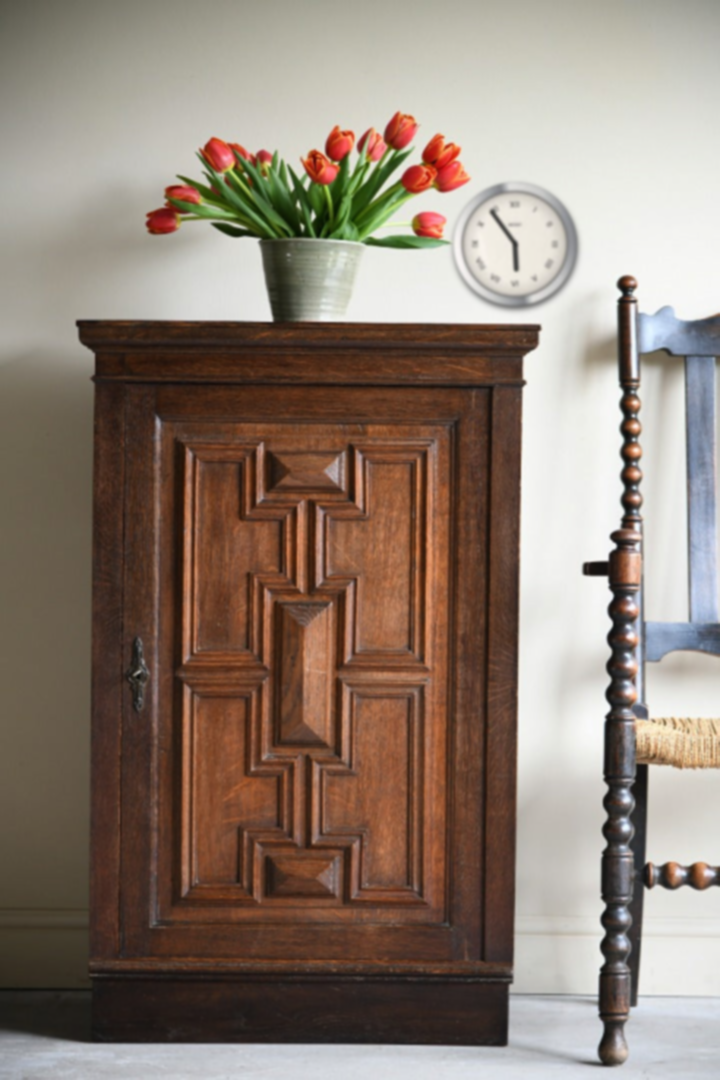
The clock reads 5 h 54 min
